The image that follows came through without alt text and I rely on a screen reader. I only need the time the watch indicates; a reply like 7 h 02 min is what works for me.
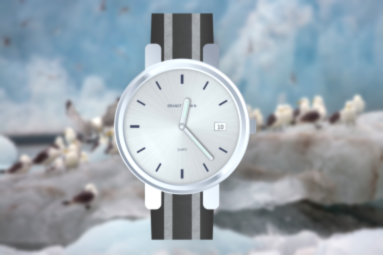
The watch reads 12 h 23 min
